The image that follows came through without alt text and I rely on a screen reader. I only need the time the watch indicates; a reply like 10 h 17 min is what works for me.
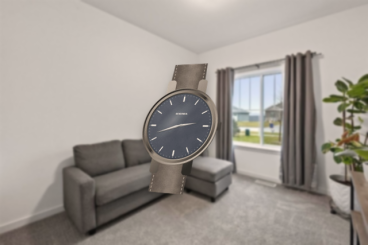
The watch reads 2 h 42 min
